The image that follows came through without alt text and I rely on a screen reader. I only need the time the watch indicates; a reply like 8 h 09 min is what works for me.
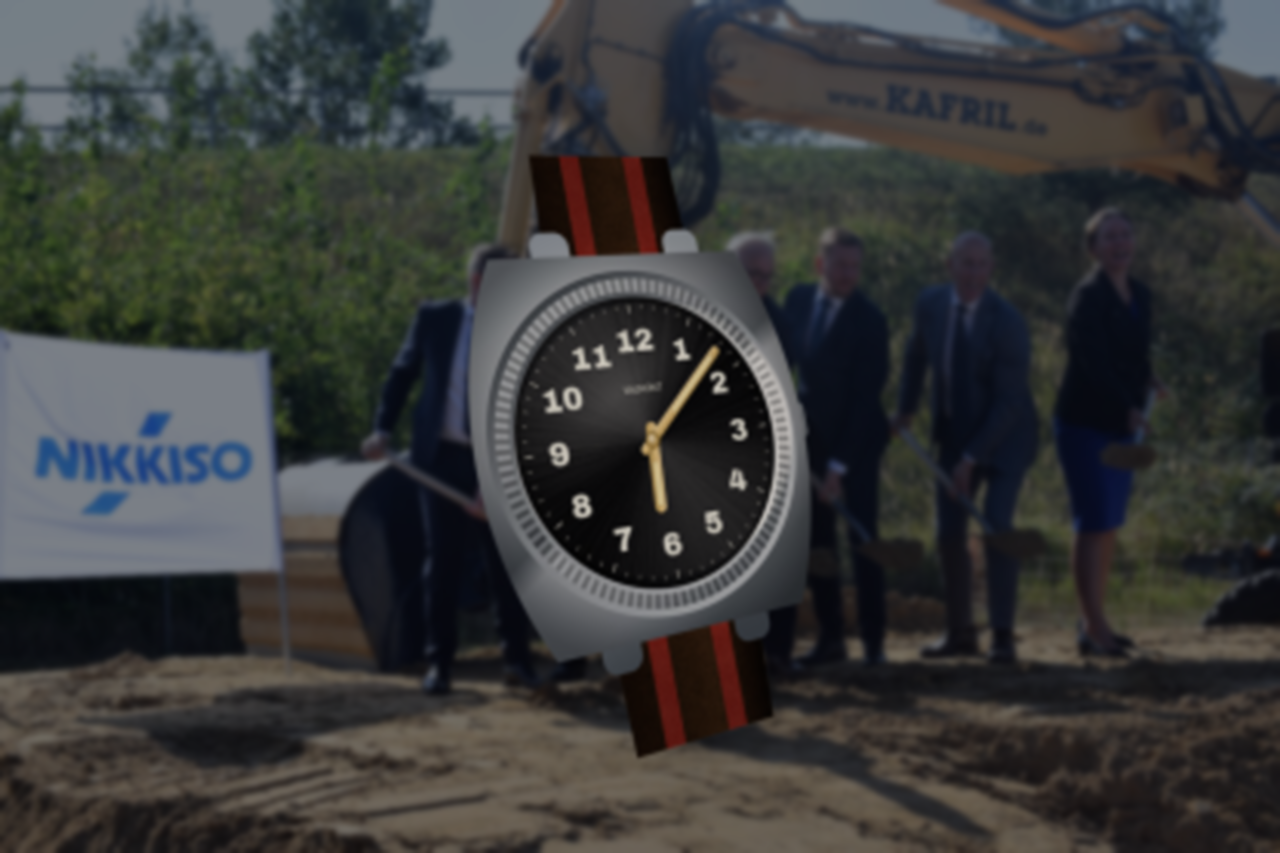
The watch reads 6 h 08 min
